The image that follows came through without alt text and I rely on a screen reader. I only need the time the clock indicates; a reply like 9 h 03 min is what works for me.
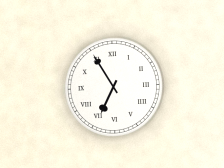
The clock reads 6 h 55 min
